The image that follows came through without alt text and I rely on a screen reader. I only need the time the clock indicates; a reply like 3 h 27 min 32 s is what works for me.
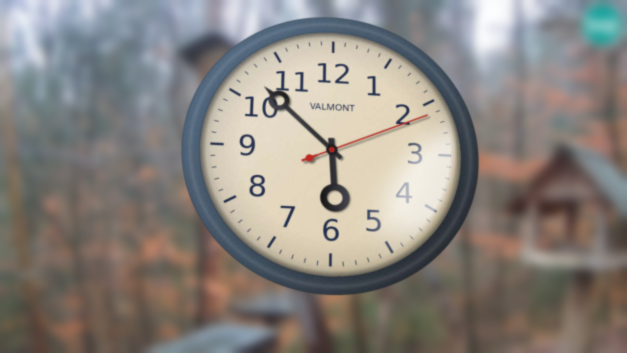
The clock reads 5 h 52 min 11 s
